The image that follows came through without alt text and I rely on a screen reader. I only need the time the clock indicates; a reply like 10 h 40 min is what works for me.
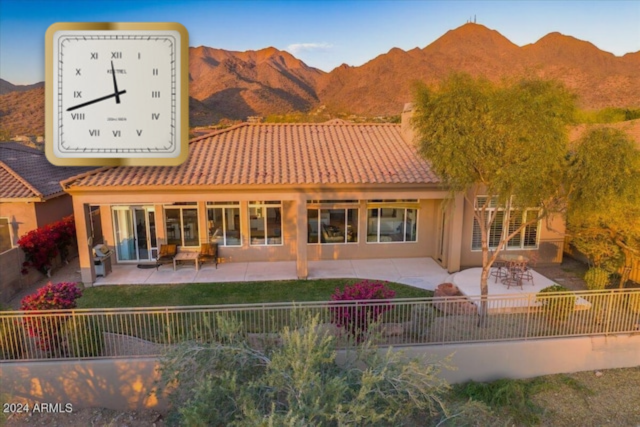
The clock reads 11 h 42 min
